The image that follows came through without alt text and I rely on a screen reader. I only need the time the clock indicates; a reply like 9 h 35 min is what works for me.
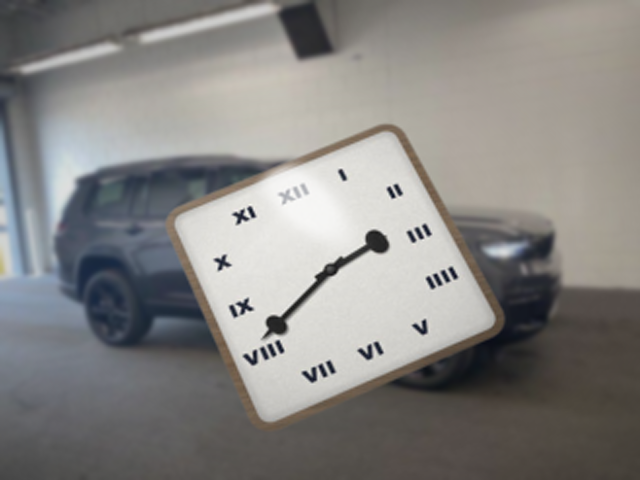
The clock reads 2 h 41 min
